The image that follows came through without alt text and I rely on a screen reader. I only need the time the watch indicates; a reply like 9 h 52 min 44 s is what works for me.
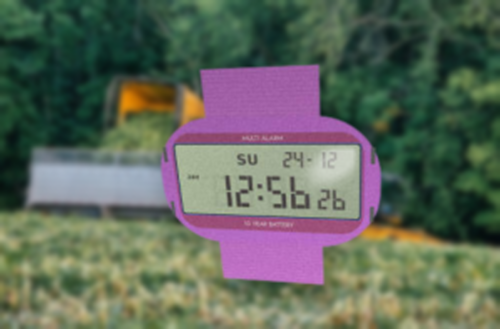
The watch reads 12 h 56 min 26 s
